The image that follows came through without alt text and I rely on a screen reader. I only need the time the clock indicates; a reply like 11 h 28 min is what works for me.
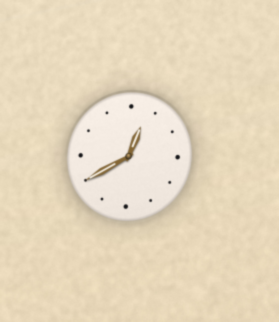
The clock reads 12 h 40 min
